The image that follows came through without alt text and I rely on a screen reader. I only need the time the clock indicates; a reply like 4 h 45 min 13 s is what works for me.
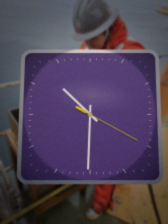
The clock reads 10 h 30 min 20 s
